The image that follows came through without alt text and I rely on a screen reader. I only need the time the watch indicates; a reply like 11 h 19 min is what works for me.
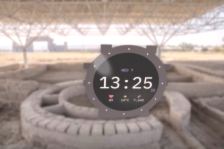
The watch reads 13 h 25 min
